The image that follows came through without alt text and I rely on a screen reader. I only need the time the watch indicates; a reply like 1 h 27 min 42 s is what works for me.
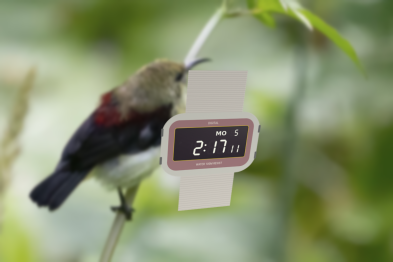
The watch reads 2 h 17 min 11 s
